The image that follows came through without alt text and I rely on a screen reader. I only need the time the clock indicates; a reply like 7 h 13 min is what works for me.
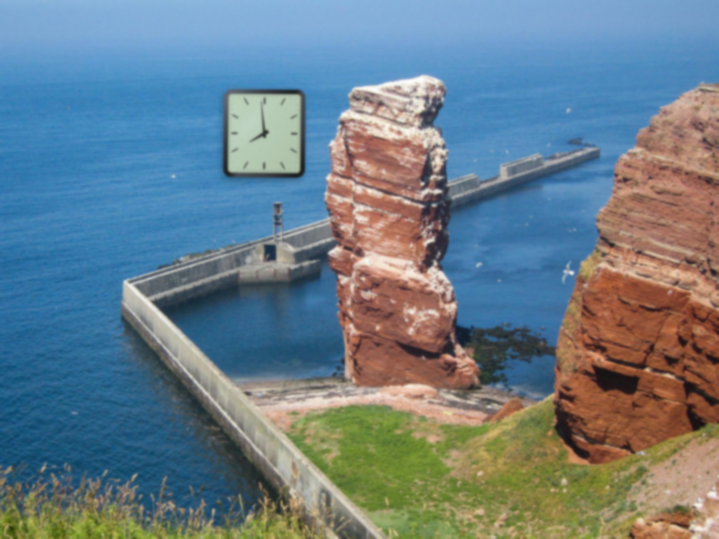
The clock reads 7 h 59 min
